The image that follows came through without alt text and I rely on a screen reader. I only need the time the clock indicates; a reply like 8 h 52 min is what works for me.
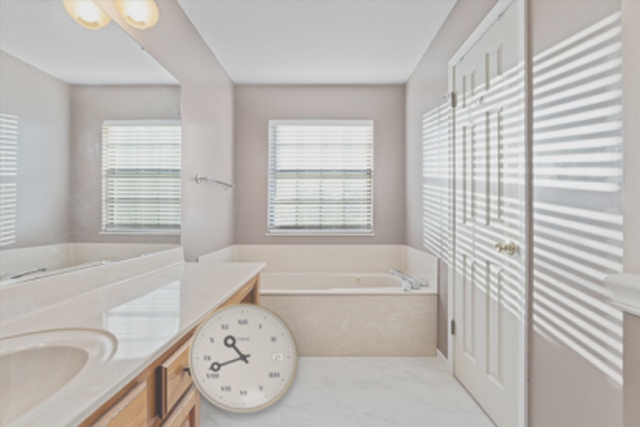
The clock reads 10 h 42 min
